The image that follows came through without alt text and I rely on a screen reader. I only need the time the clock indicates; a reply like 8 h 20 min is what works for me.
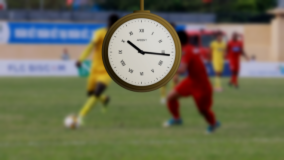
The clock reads 10 h 16 min
